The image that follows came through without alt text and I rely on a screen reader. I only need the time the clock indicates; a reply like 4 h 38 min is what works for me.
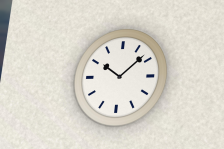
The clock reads 10 h 08 min
